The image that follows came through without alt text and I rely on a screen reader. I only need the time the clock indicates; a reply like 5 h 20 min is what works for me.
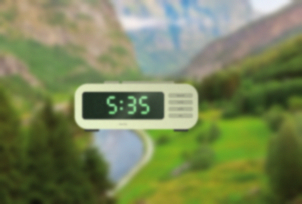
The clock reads 5 h 35 min
